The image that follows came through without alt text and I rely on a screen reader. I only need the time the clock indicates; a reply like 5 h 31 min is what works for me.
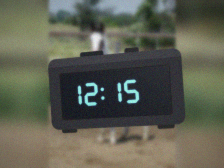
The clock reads 12 h 15 min
